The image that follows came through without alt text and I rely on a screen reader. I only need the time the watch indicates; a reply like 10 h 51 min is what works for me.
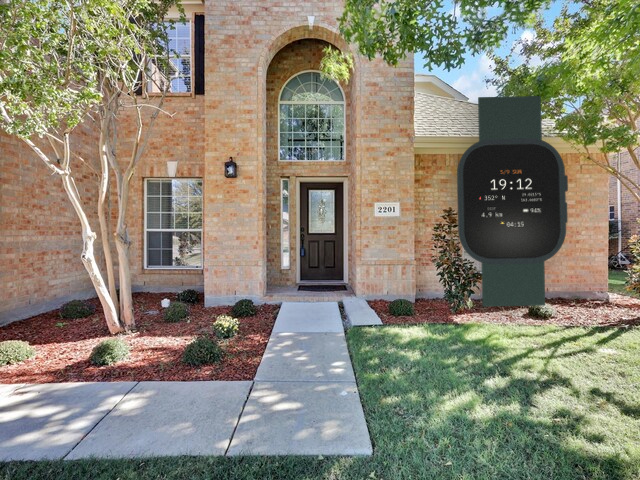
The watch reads 19 h 12 min
